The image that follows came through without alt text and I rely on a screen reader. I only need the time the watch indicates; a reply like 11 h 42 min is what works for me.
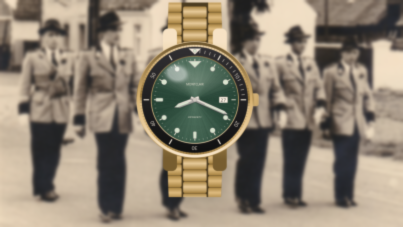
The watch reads 8 h 19 min
